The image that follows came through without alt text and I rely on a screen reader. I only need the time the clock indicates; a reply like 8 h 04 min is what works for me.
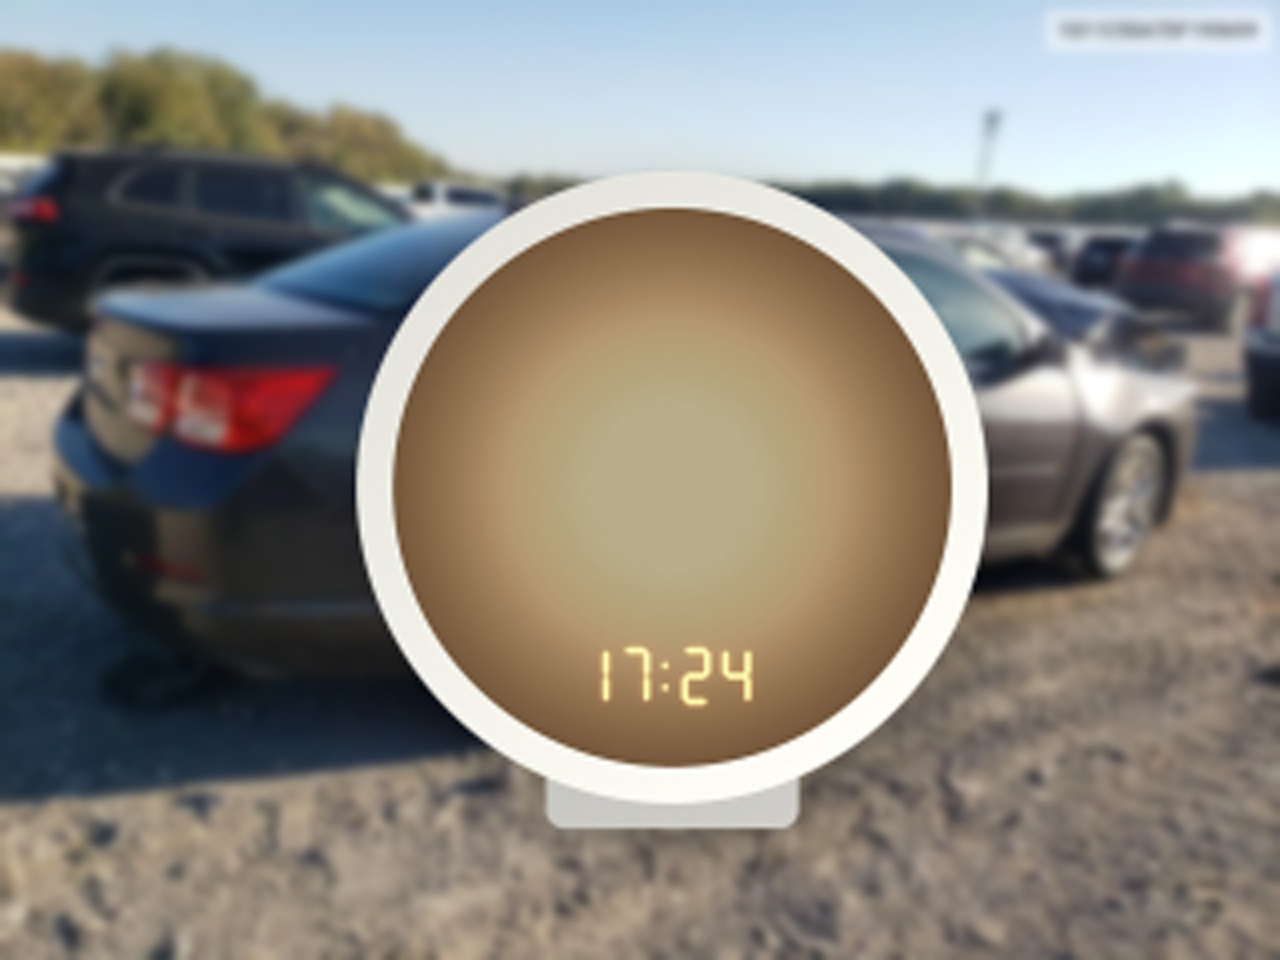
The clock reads 17 h 24 min
